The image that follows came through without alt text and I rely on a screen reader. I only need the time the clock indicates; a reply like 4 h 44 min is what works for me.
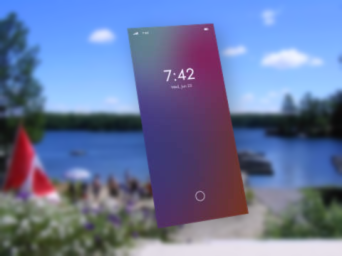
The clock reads 7 h 42 min
